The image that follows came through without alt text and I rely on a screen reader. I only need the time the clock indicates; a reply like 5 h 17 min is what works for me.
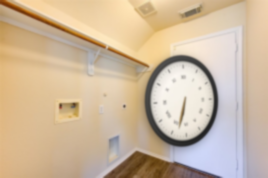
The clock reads 6 h 33 min
